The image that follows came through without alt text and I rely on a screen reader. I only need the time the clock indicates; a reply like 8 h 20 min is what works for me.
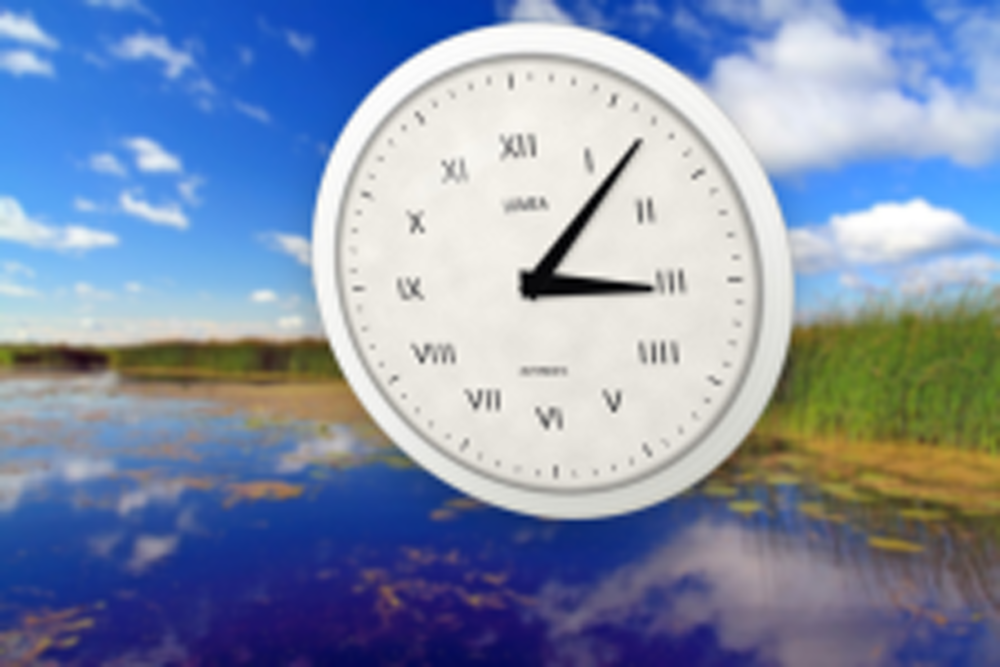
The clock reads 3 h 07 min
